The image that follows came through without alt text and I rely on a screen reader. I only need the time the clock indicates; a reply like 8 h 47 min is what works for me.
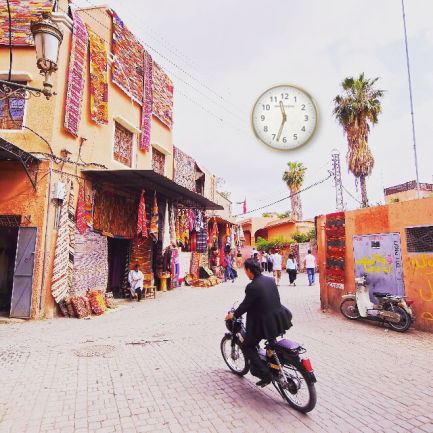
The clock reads 11 h 33 min
